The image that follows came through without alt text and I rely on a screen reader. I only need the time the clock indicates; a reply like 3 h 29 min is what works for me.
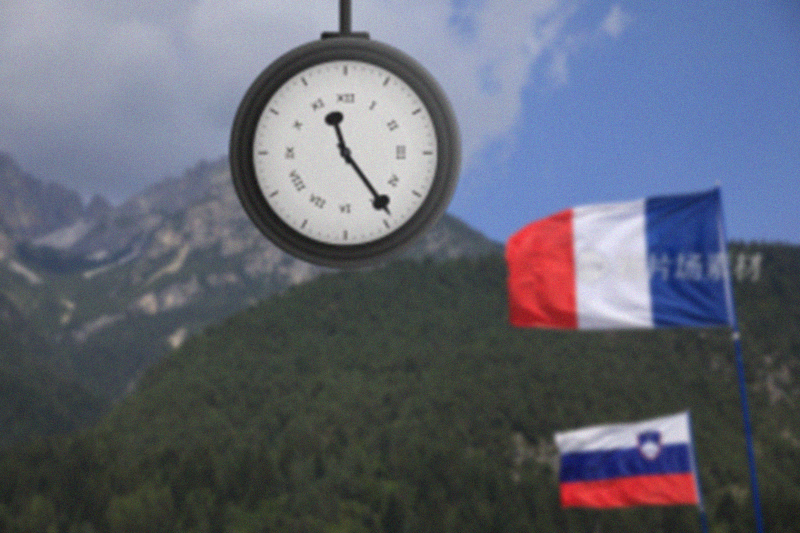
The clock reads 11 h 24 min
